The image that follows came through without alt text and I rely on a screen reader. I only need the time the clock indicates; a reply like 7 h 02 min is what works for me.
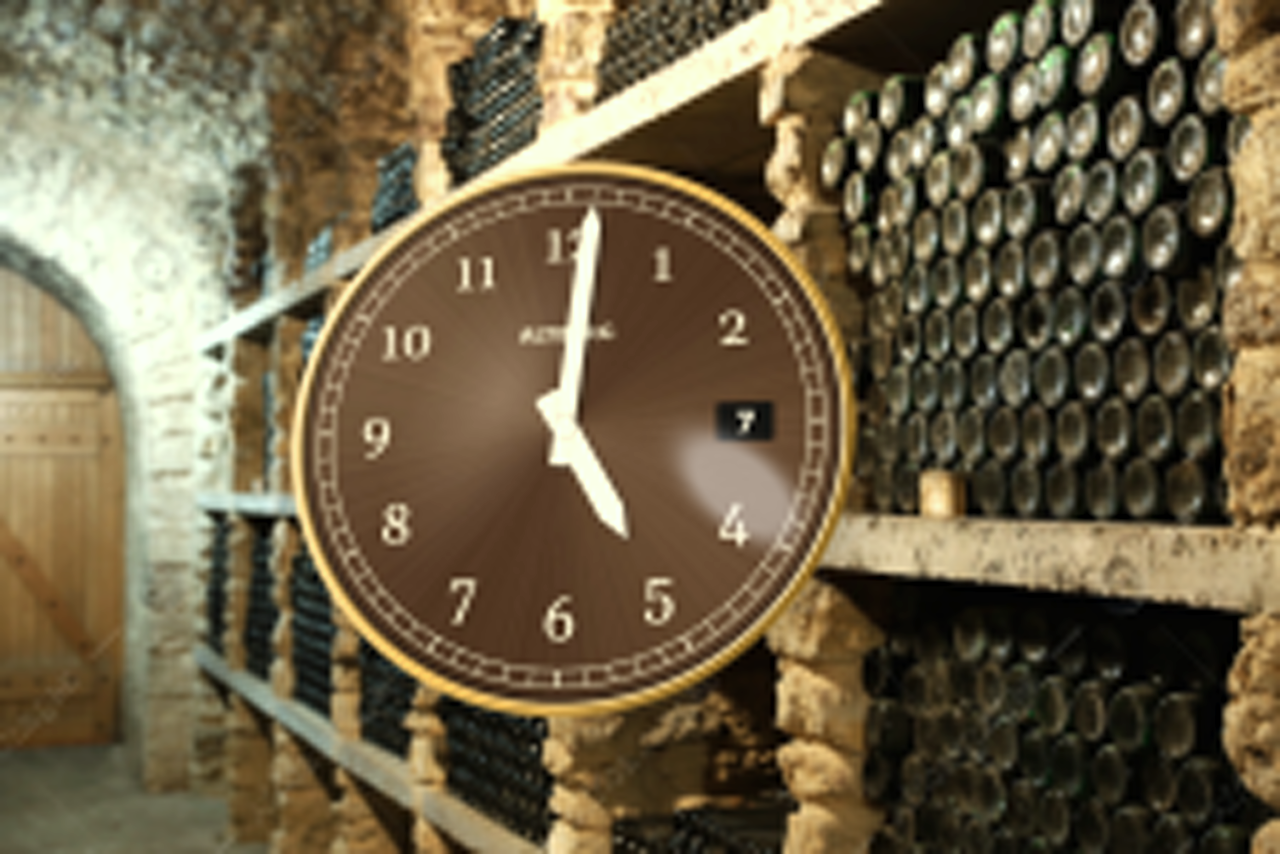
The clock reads 5 h 01 min
